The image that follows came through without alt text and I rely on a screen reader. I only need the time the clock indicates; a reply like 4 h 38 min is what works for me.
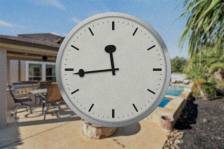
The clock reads 11 h 44 min
